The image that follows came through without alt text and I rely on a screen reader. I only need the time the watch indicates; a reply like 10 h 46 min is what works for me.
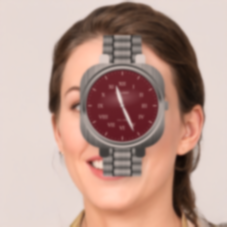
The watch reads 11 h 26 min
